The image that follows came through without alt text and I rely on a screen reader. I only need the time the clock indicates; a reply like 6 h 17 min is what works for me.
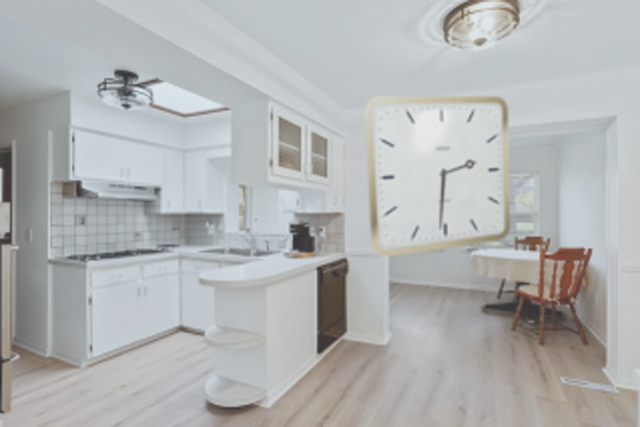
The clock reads 2 h 31 min
